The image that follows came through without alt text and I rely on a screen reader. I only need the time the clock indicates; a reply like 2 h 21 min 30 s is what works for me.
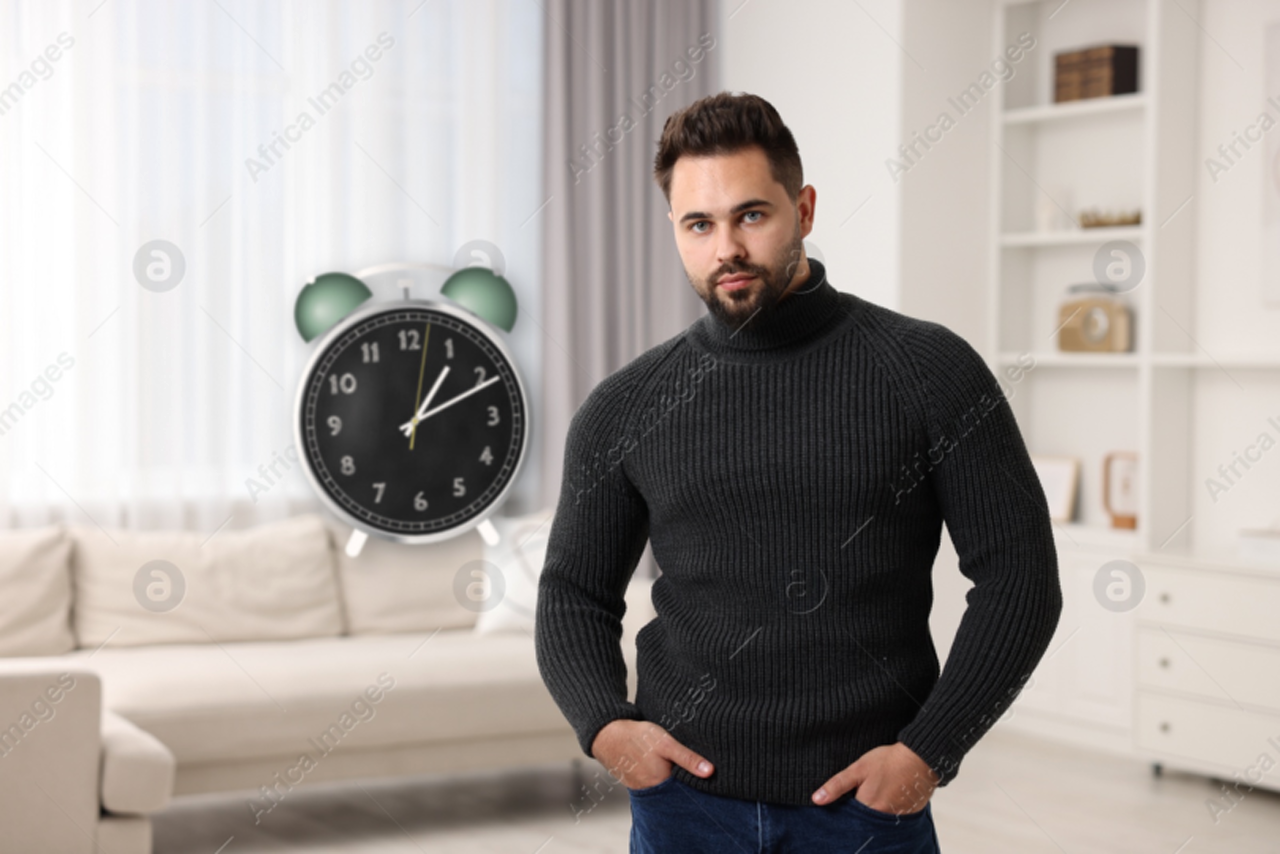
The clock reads 1 h 11 min 02 s
